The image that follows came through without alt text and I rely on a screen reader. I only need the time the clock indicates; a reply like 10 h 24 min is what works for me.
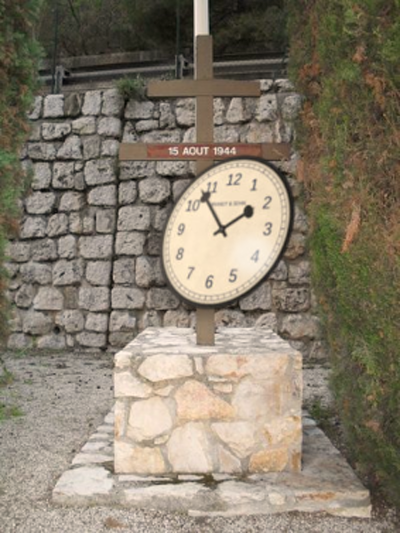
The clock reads 1 h 53 min
